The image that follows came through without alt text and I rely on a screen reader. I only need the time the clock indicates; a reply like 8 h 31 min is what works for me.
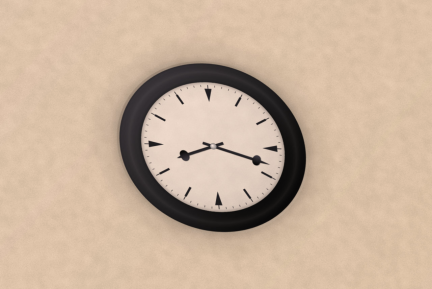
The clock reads 8 h 18 min
